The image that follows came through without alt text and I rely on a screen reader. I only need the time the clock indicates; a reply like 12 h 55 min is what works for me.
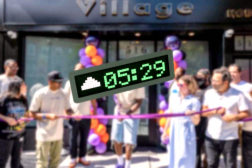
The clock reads 5 h 29 min
